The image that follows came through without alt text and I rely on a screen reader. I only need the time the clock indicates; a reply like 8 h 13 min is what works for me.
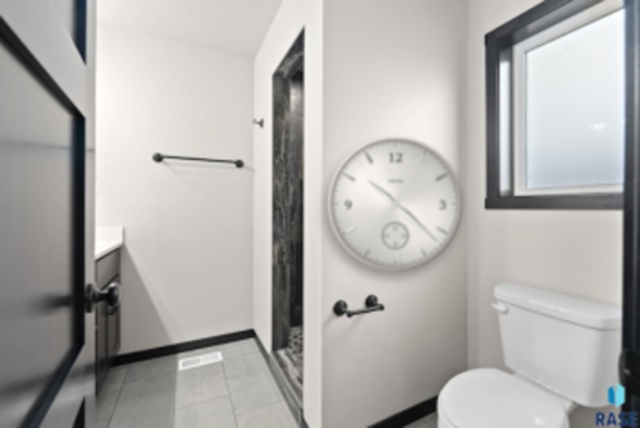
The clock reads 10 h 22 min
